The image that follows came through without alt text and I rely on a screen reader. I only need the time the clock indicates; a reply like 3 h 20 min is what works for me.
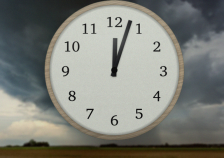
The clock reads 12 h 03 min
